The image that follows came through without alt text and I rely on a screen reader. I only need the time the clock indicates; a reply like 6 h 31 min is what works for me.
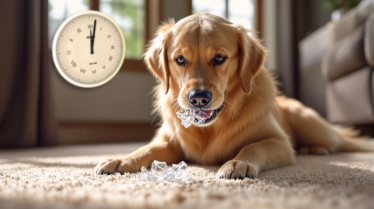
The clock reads 12 h 02 min
